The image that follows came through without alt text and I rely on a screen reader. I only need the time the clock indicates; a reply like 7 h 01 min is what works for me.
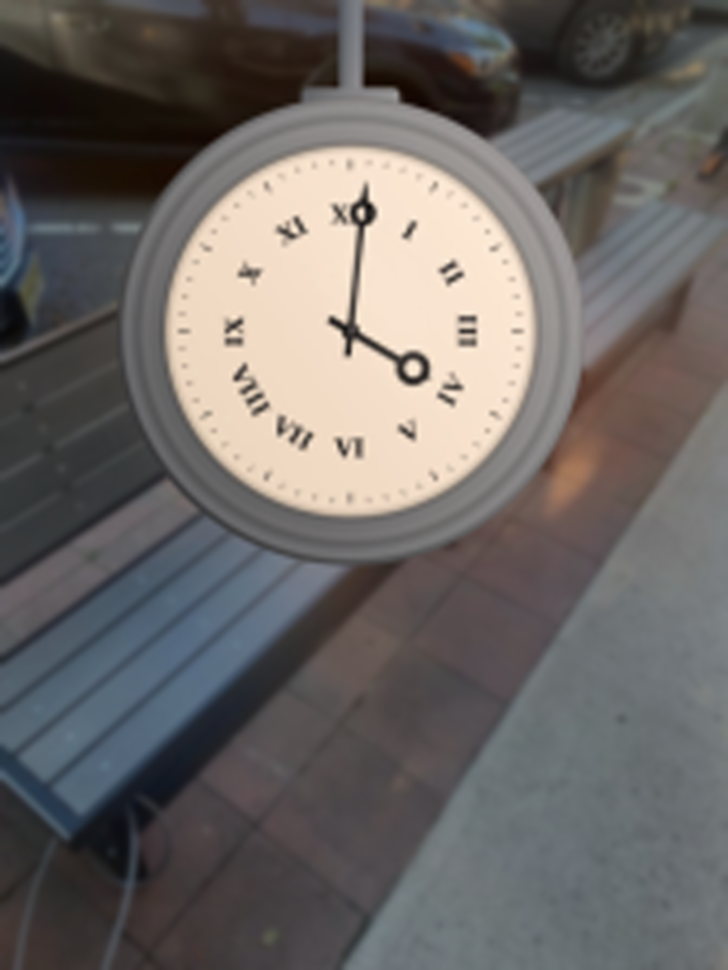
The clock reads 4 h 01 min
